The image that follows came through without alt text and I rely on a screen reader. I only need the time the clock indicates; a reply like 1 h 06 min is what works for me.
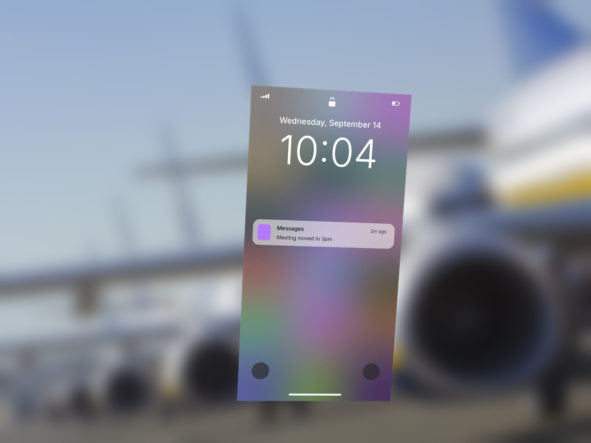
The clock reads 10 h 04 min
